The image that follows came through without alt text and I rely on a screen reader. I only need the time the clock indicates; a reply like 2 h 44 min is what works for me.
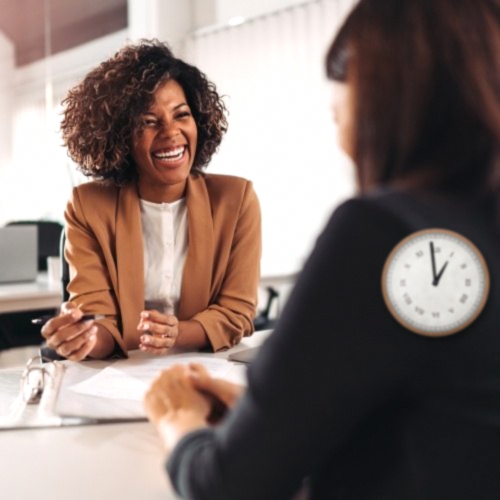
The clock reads 12 h 59 min
